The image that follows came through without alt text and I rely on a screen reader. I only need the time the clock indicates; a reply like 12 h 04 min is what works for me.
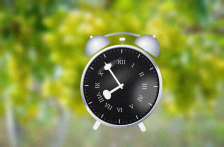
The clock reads 7 h 54 min
